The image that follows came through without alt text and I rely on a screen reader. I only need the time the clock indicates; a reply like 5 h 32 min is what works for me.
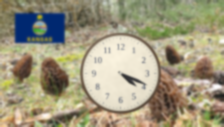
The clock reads 4 h 19 min
